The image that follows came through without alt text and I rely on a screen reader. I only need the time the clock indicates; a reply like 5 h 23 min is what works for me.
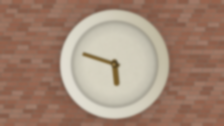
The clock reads 5 h 48 min
